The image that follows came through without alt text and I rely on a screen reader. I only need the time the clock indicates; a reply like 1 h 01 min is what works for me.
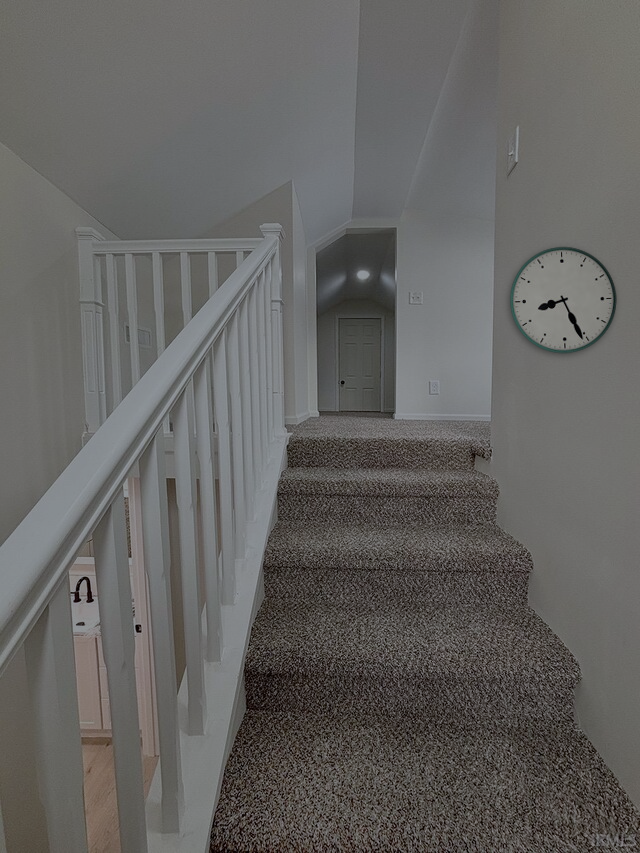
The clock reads 8 h 26 min
